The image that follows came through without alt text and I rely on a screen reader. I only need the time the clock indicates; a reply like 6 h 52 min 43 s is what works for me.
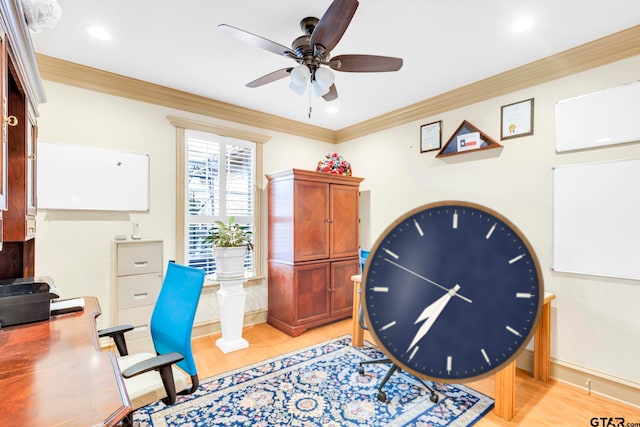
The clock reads 7 h 35 min 49 s
